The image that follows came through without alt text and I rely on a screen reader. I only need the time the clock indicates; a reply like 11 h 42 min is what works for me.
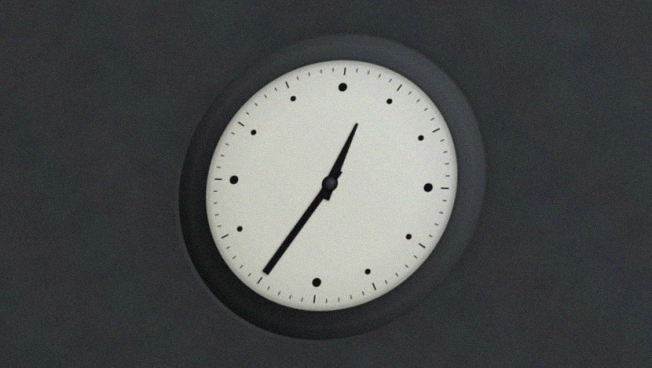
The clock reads 12 h 35 min
